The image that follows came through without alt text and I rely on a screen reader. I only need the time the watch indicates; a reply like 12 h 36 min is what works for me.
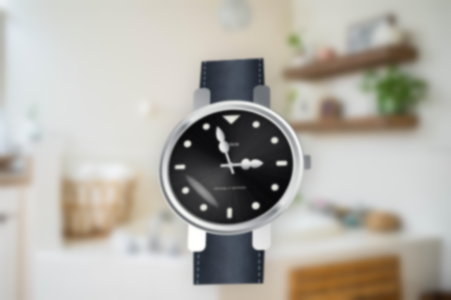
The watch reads 2 h 57 min
